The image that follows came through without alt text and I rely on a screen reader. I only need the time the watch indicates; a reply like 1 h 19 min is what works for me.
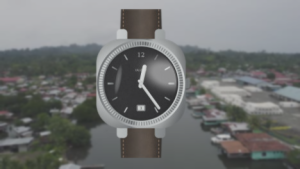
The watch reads 12 h 24 min
